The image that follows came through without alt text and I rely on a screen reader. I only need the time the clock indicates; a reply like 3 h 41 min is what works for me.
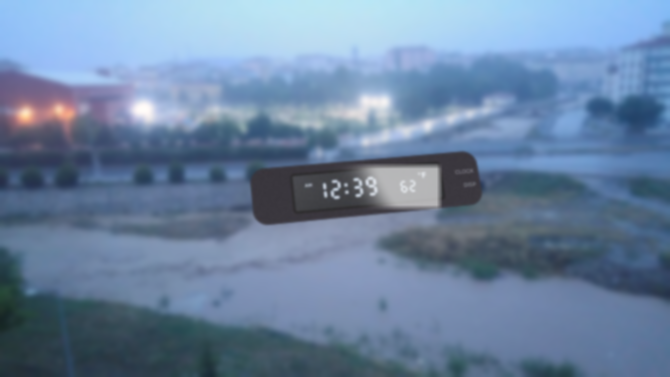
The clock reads 12 h 39 min
